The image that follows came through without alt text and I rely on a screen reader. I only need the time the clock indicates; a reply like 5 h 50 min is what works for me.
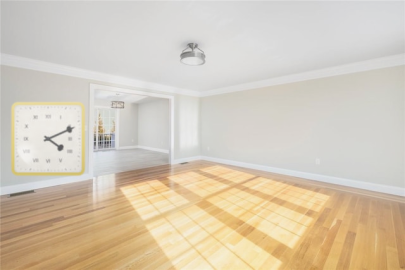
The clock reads 4 h 11 min
